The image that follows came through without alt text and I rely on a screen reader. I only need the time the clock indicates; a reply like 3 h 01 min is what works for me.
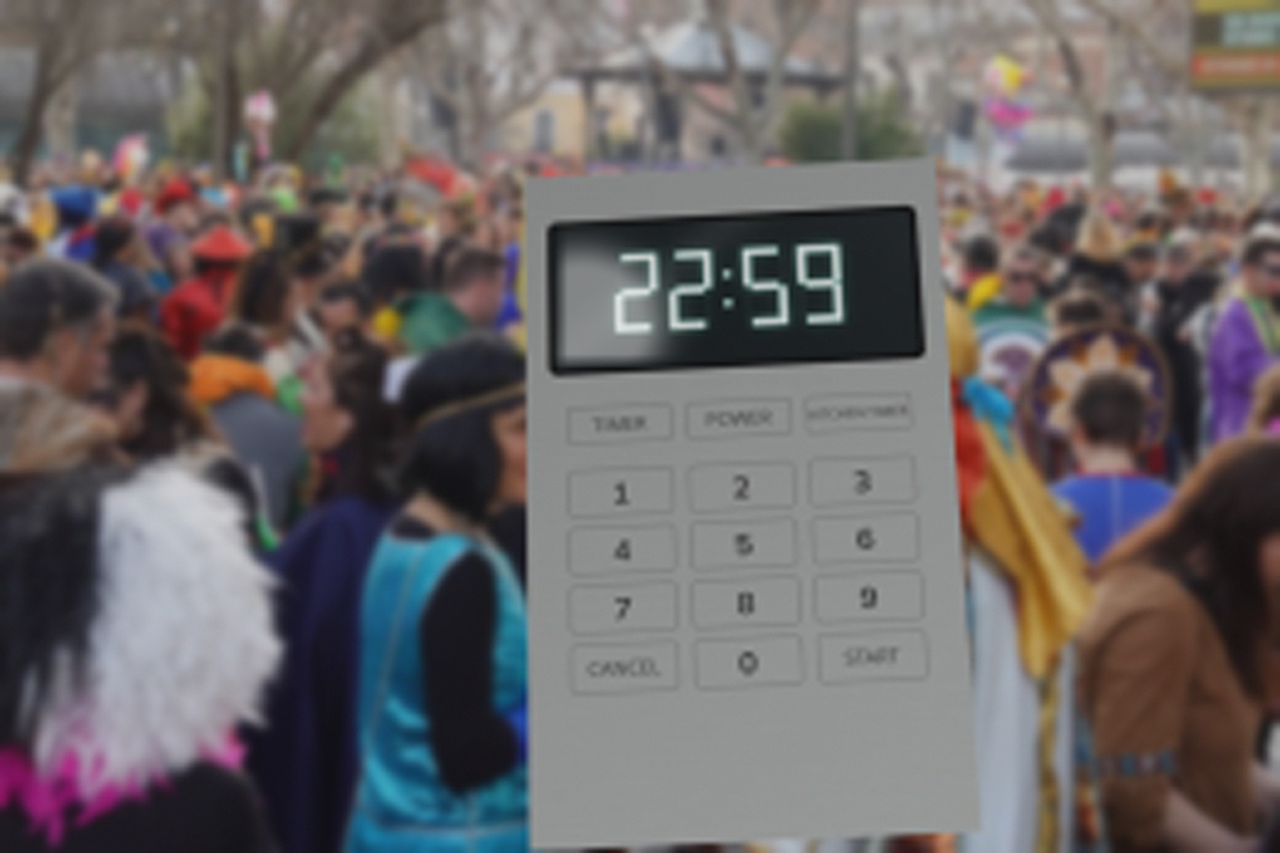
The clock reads 22 h 59 min
